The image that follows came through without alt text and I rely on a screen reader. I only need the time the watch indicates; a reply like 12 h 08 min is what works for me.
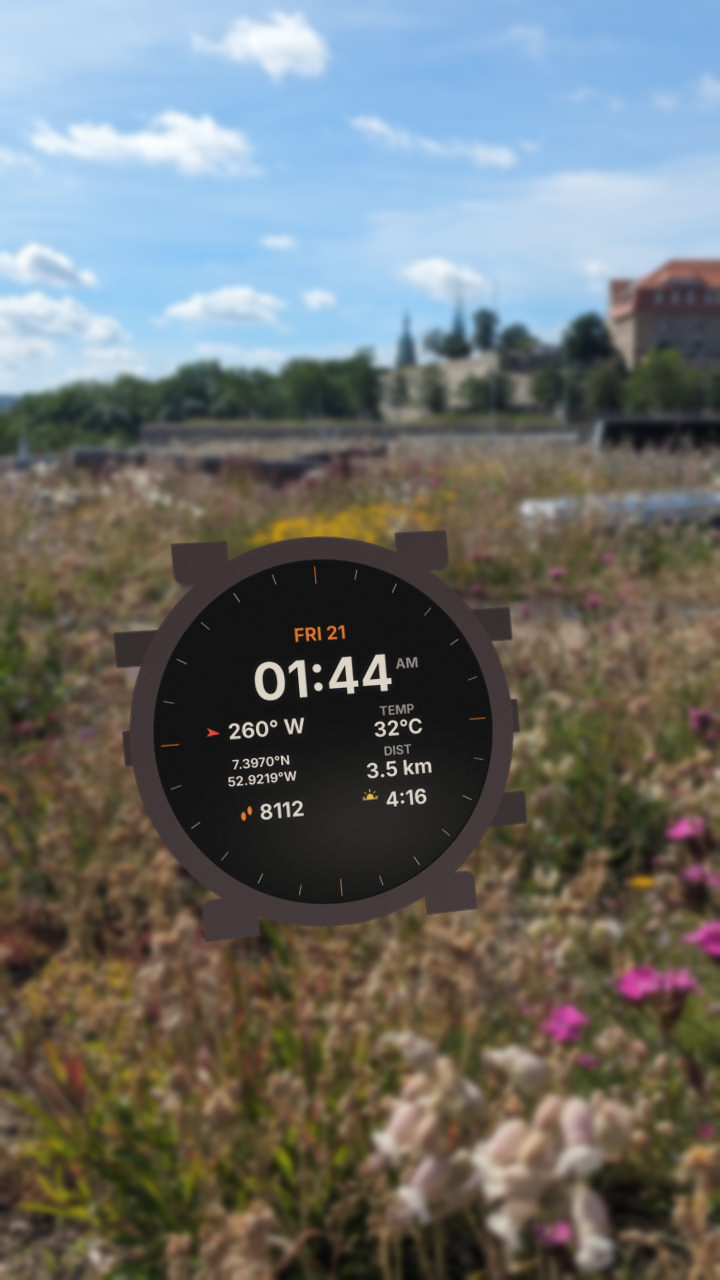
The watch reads 1 h 44 min
